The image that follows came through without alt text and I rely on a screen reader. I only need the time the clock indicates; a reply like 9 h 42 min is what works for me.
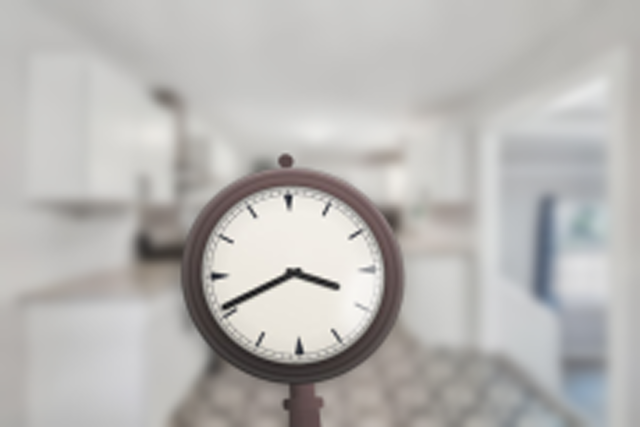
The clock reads 3 h 41 min
